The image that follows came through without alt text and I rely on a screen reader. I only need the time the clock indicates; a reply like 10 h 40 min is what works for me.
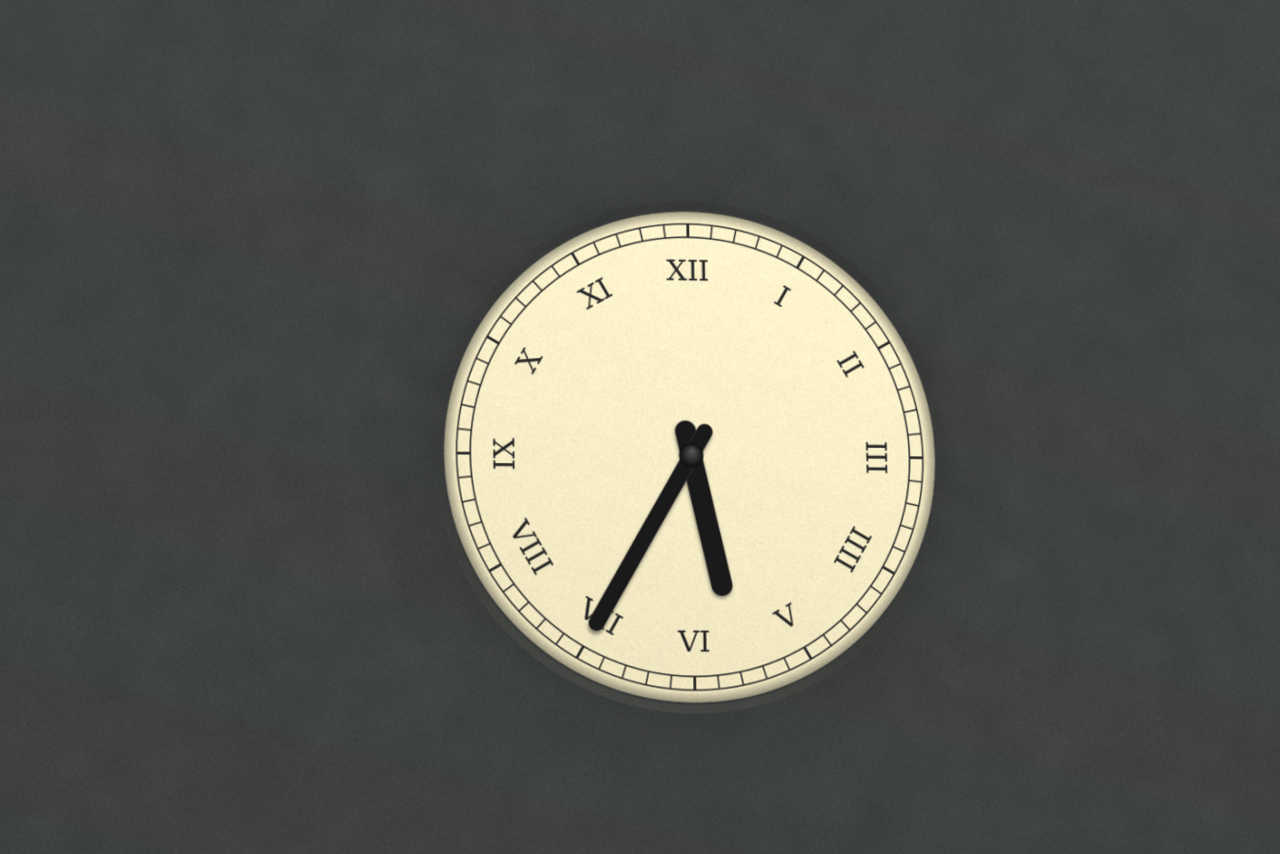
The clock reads 5 h 35 min
